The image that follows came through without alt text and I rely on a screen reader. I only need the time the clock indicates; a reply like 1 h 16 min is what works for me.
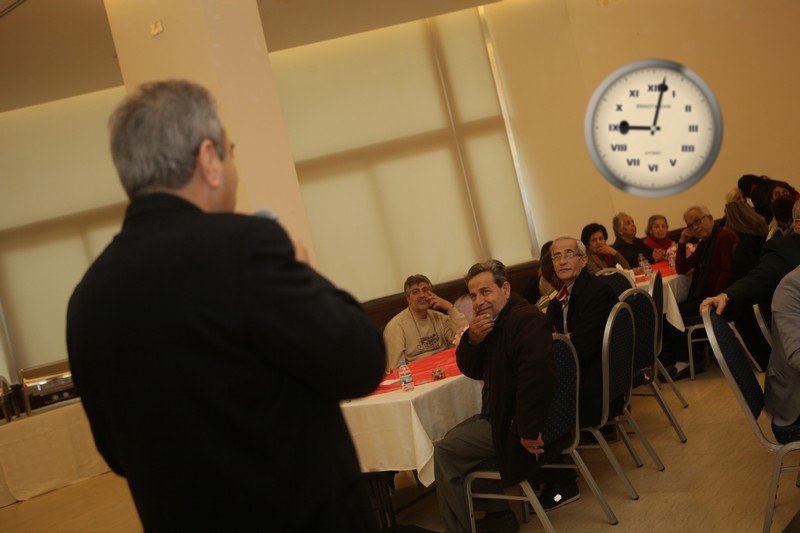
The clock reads 9 h 02 min
